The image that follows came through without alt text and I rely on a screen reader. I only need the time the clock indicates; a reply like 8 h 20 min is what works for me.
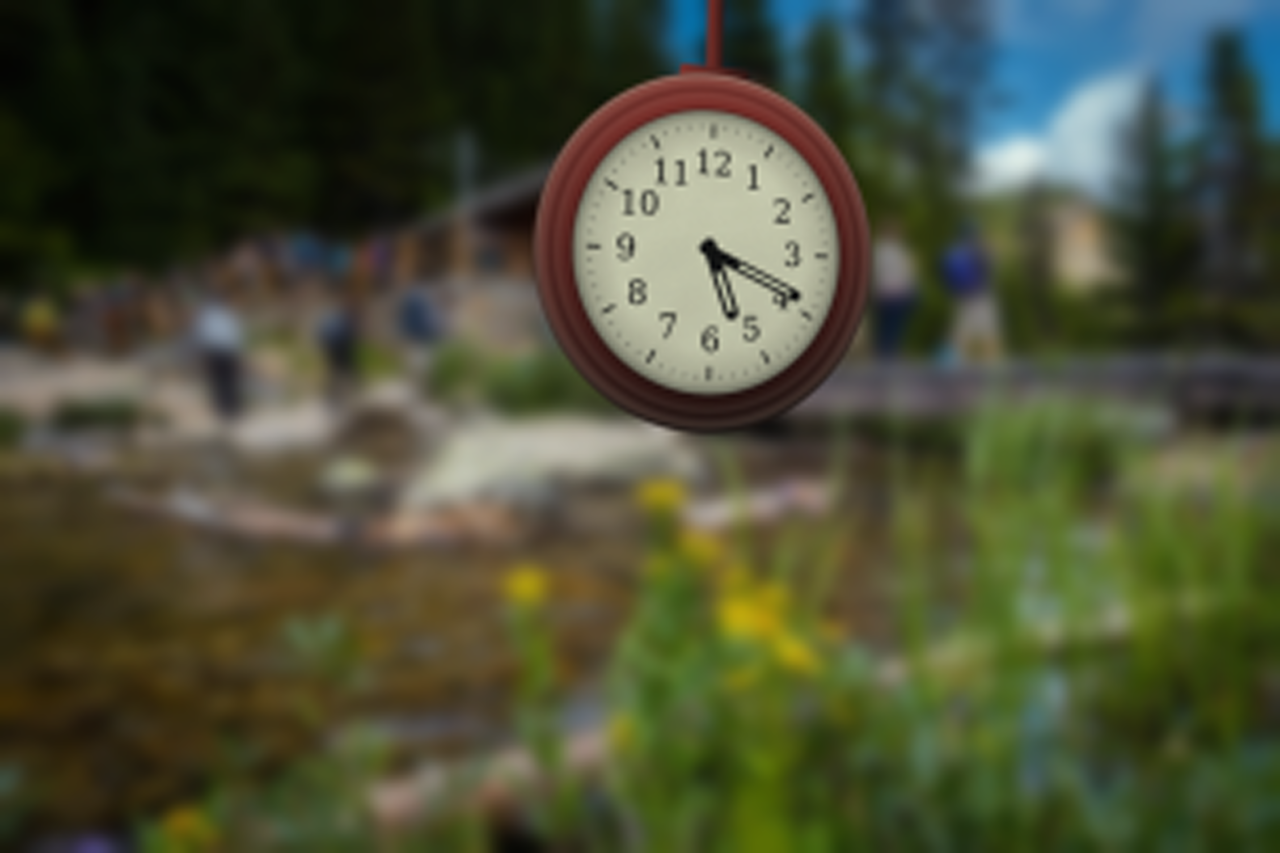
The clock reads 5 h 19 min
